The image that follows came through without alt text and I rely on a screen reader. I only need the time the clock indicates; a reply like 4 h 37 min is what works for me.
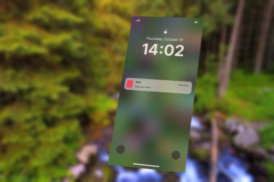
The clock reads 14 h 02 min
